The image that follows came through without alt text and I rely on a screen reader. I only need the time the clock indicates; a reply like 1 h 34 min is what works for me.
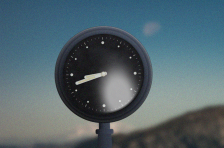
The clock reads 8 h 42 min
